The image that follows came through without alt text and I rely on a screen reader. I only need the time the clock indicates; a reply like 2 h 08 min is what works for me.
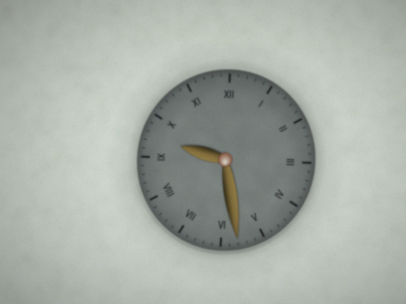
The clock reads 9 h 28 min
